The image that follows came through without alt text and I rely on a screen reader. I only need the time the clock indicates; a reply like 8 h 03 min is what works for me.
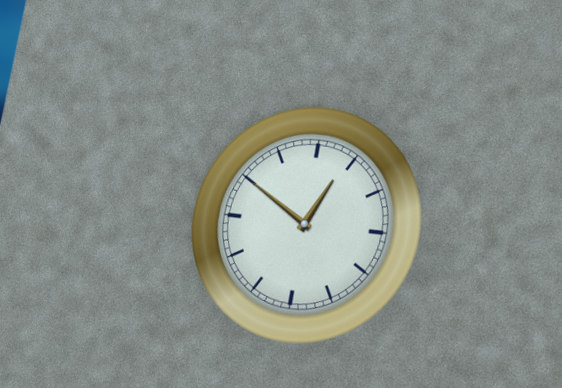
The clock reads 12 h 50 min
